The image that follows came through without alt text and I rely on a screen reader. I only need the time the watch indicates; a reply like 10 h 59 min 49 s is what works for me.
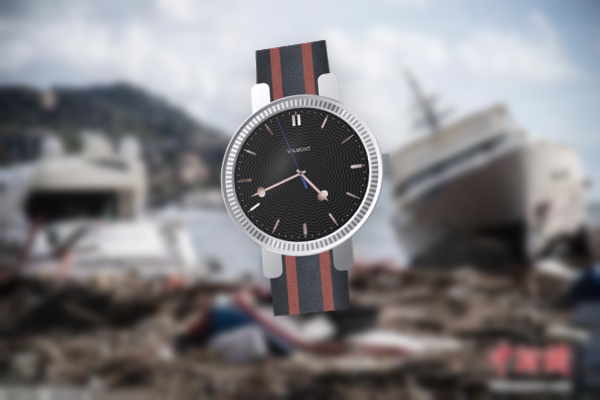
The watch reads 4 h 41 min 57 s
